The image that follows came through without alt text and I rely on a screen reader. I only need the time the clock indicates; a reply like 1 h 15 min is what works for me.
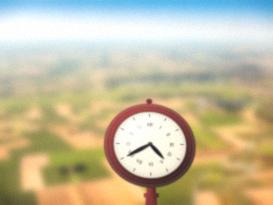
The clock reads 4 h 40 min
